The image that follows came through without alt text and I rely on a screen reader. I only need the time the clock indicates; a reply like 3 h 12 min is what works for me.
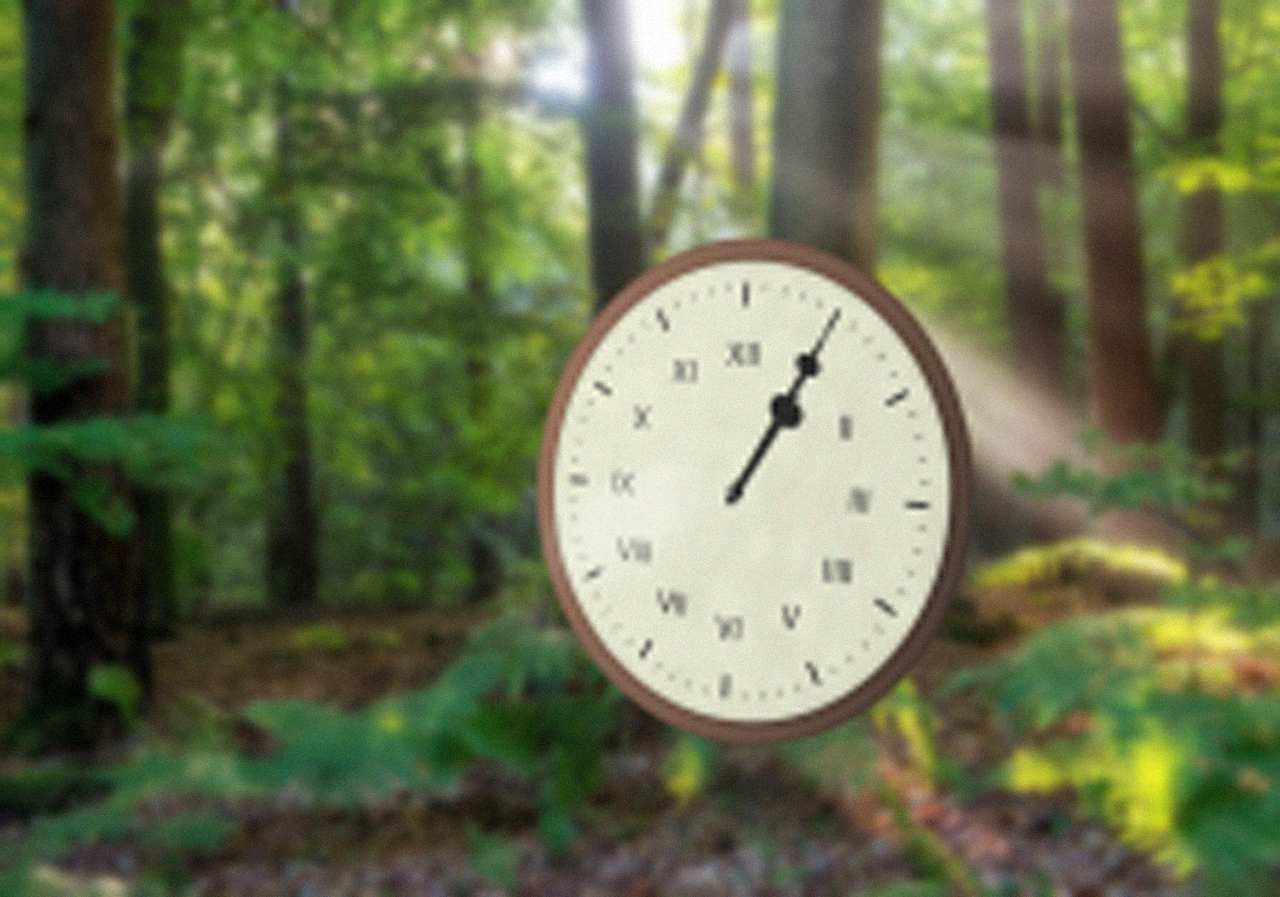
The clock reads 1 h 05 min
